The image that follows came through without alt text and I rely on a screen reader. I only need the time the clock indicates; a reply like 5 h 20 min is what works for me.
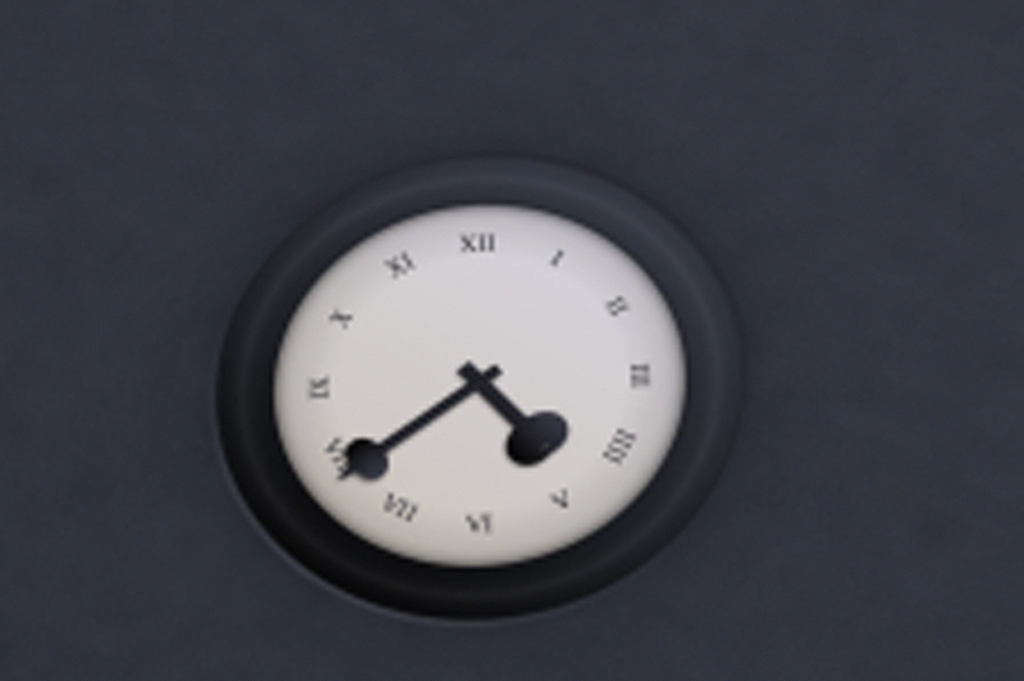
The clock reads 4 h 39 min
